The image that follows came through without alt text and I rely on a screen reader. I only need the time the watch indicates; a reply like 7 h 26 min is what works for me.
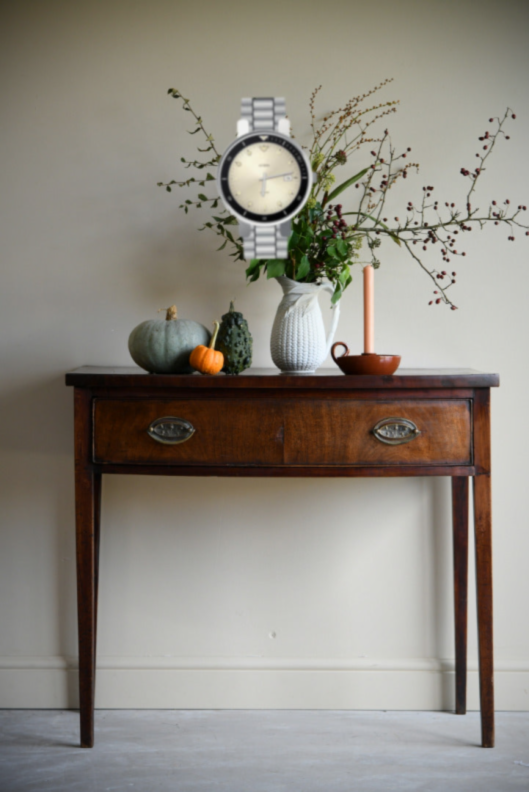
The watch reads 6 h 13 min
